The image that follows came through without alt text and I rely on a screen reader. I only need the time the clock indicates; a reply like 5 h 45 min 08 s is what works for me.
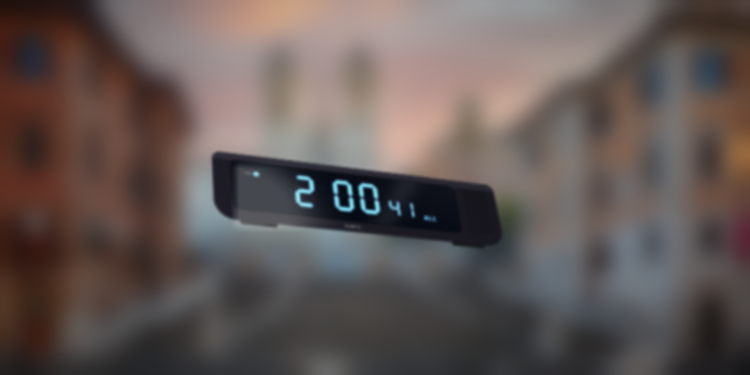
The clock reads 2 h 00 min 41 s
